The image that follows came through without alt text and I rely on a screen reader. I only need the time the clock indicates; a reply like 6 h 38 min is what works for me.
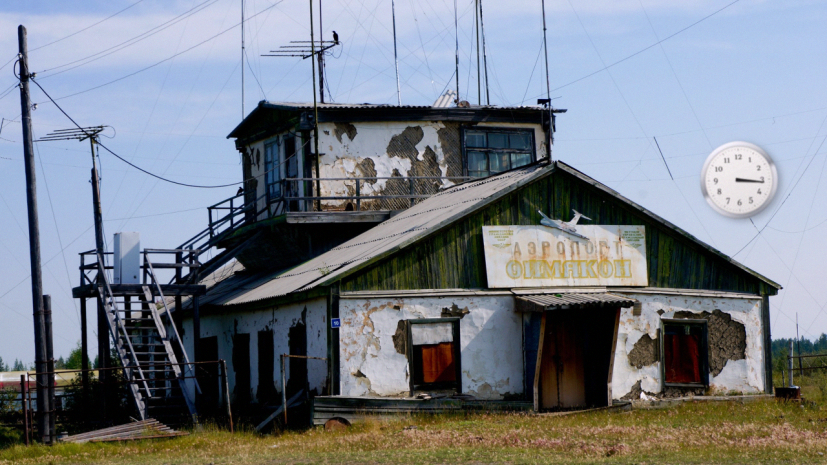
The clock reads 3 h 16 min
